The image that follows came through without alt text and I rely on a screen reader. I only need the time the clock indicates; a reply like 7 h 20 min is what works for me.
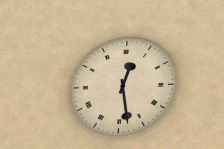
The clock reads 12 h 28 min
